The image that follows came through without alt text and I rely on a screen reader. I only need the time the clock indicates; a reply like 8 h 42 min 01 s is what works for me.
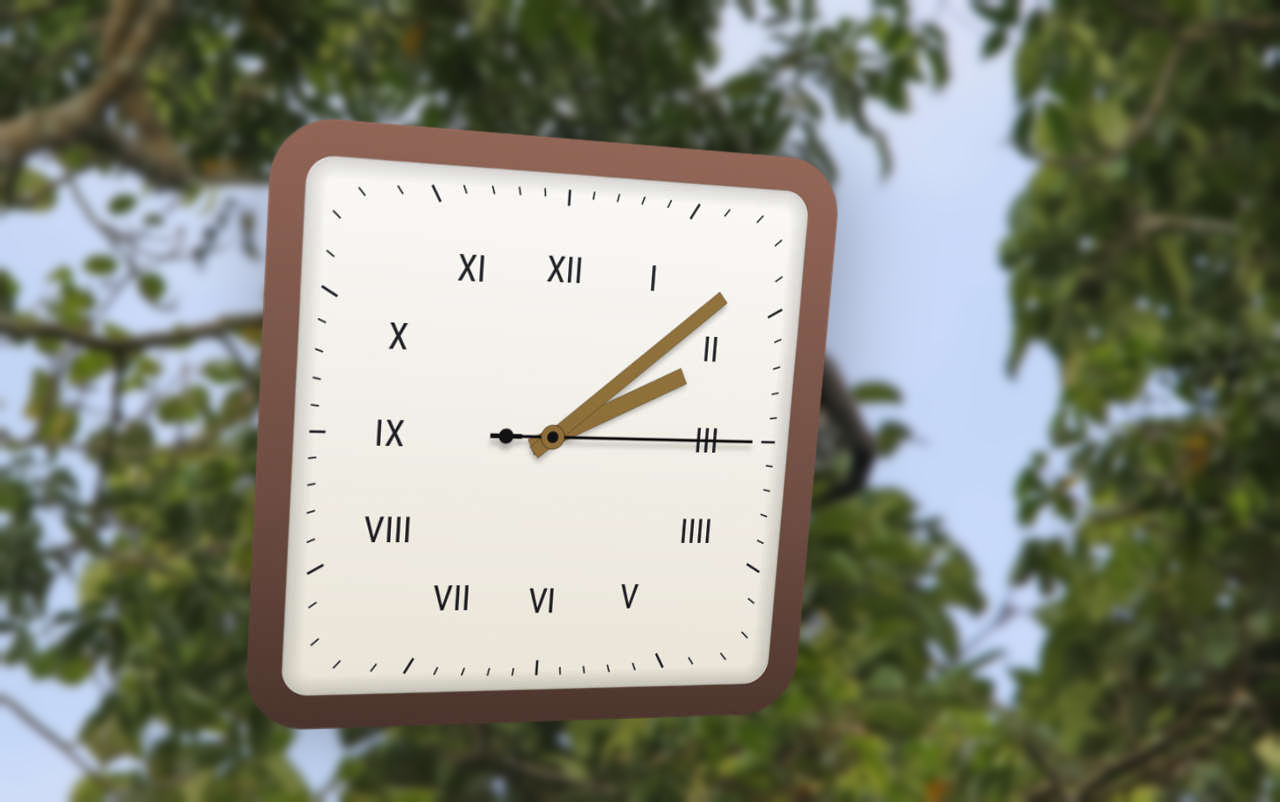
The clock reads 2 h 08 min 15 s
